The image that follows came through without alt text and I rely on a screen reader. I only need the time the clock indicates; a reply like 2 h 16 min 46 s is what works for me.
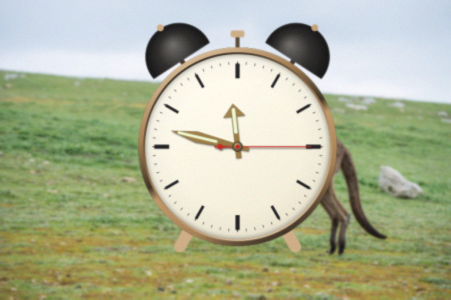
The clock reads 11 h 47 min 15 s
